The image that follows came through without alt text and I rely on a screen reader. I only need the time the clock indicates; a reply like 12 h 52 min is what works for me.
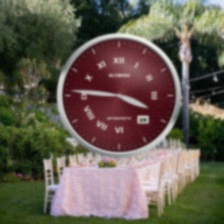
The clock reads 3 h 46 min
